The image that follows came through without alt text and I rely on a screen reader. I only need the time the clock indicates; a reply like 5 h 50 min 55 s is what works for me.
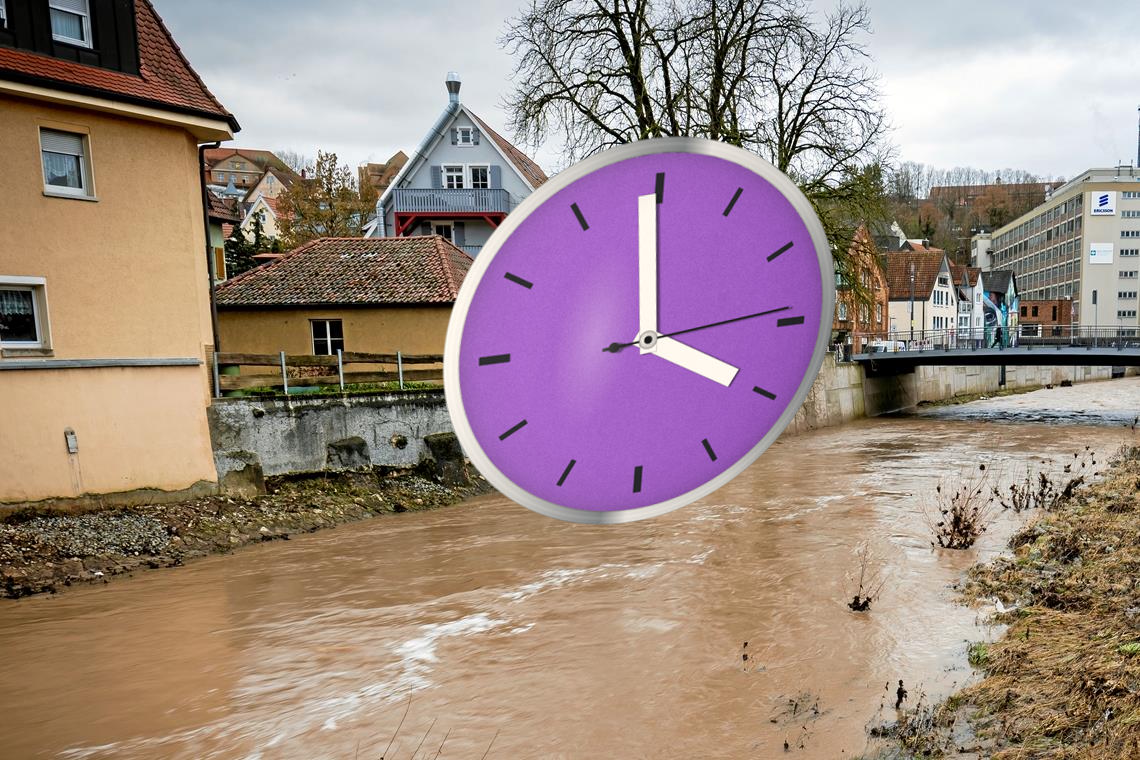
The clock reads 3 h 59 min 14 s
